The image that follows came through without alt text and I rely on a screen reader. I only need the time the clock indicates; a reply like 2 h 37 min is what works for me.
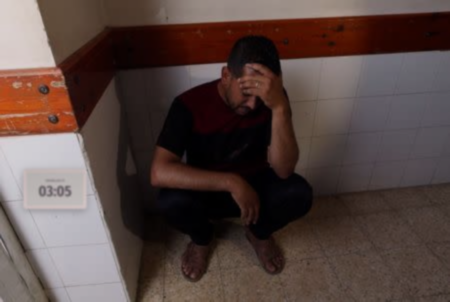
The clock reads 3 h 05 min
